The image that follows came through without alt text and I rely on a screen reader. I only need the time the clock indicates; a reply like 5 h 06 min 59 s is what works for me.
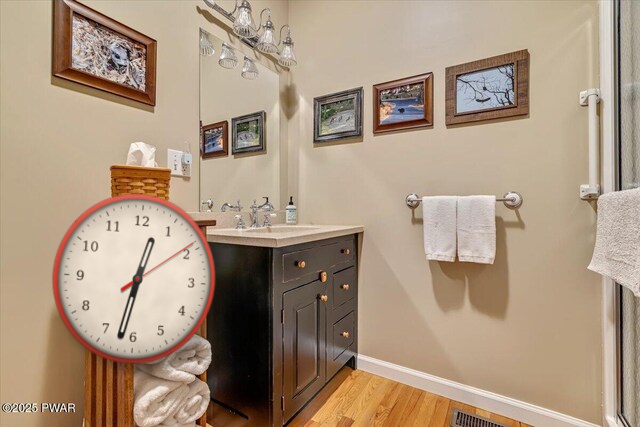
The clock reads 12 h 32 min 09 s
